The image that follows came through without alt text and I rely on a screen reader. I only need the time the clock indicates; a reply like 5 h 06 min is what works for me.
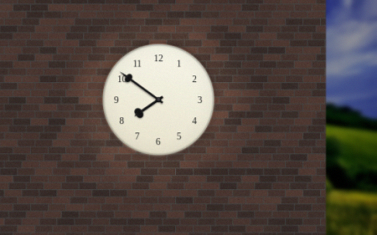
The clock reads 7 h 51 min
